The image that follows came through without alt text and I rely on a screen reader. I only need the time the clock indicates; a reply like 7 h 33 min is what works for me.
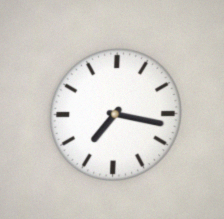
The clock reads 7 h 17 min
